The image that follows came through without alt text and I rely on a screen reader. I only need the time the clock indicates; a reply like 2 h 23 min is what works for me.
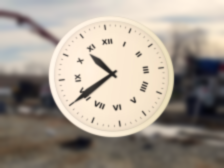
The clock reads 10 h 40 min
